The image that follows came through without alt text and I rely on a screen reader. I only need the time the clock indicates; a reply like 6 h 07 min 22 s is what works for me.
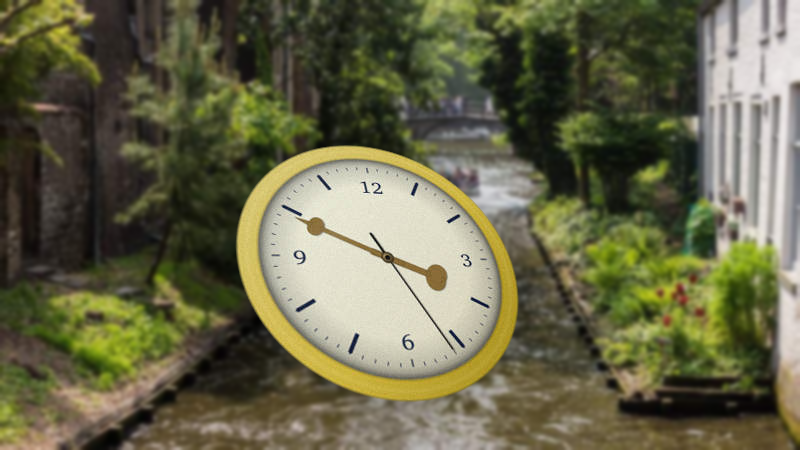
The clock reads 3 h 49 min 26 s
